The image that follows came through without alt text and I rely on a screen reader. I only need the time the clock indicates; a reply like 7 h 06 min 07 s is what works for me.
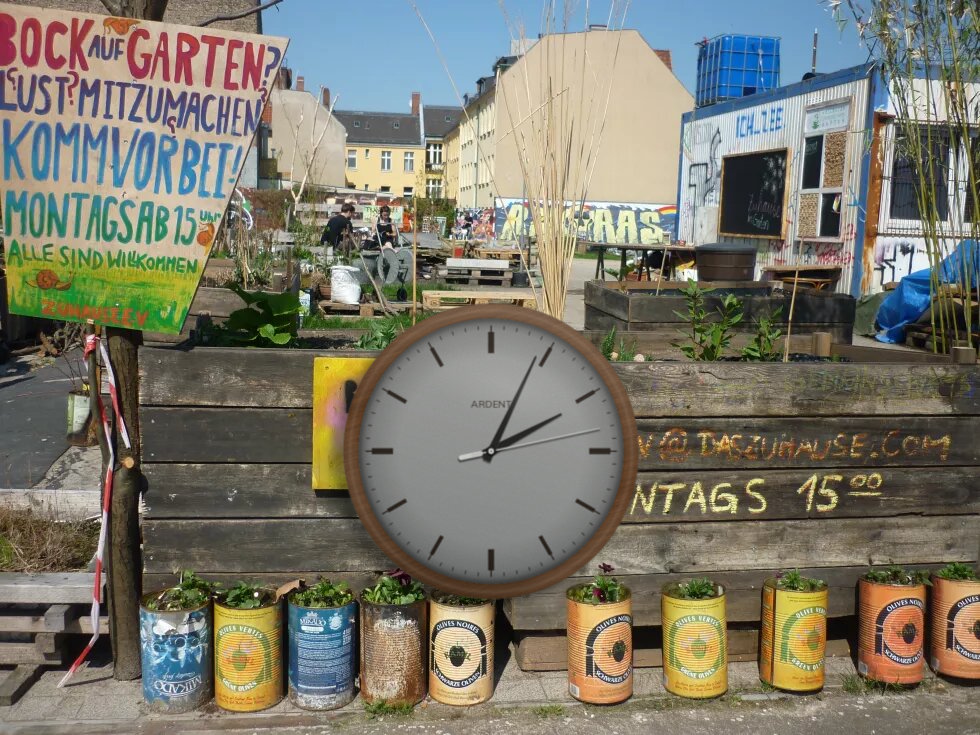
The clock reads 2 h 04 min 13 s
